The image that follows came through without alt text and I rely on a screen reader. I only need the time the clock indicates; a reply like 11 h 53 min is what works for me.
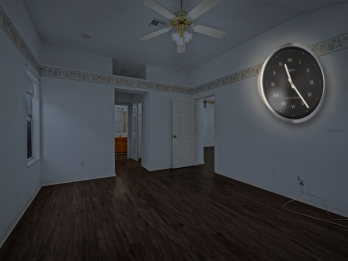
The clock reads 11 h 24 min
